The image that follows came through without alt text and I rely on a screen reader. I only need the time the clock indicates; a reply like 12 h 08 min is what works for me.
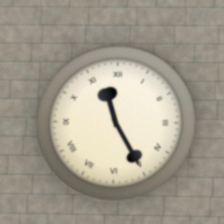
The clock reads 11 h 25 min
